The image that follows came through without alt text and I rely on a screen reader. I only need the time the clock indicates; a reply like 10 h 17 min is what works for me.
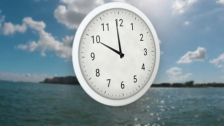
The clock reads 9 h 59 min
